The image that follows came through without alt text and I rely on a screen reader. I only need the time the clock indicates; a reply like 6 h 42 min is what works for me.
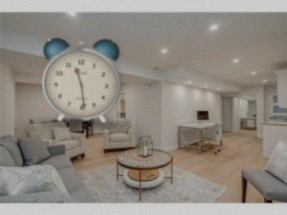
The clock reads 11 h 29 min
